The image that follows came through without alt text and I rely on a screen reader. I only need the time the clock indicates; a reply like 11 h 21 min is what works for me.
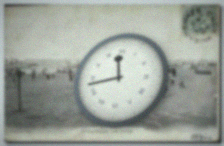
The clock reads 11 h 43 min
